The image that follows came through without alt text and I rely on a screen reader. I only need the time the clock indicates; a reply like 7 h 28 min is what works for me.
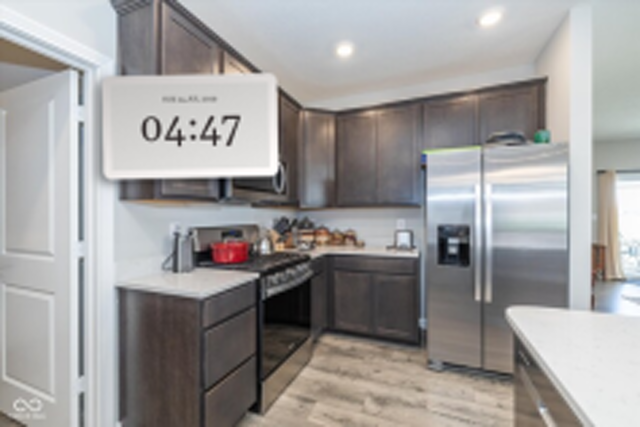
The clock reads 4 h 47 min
